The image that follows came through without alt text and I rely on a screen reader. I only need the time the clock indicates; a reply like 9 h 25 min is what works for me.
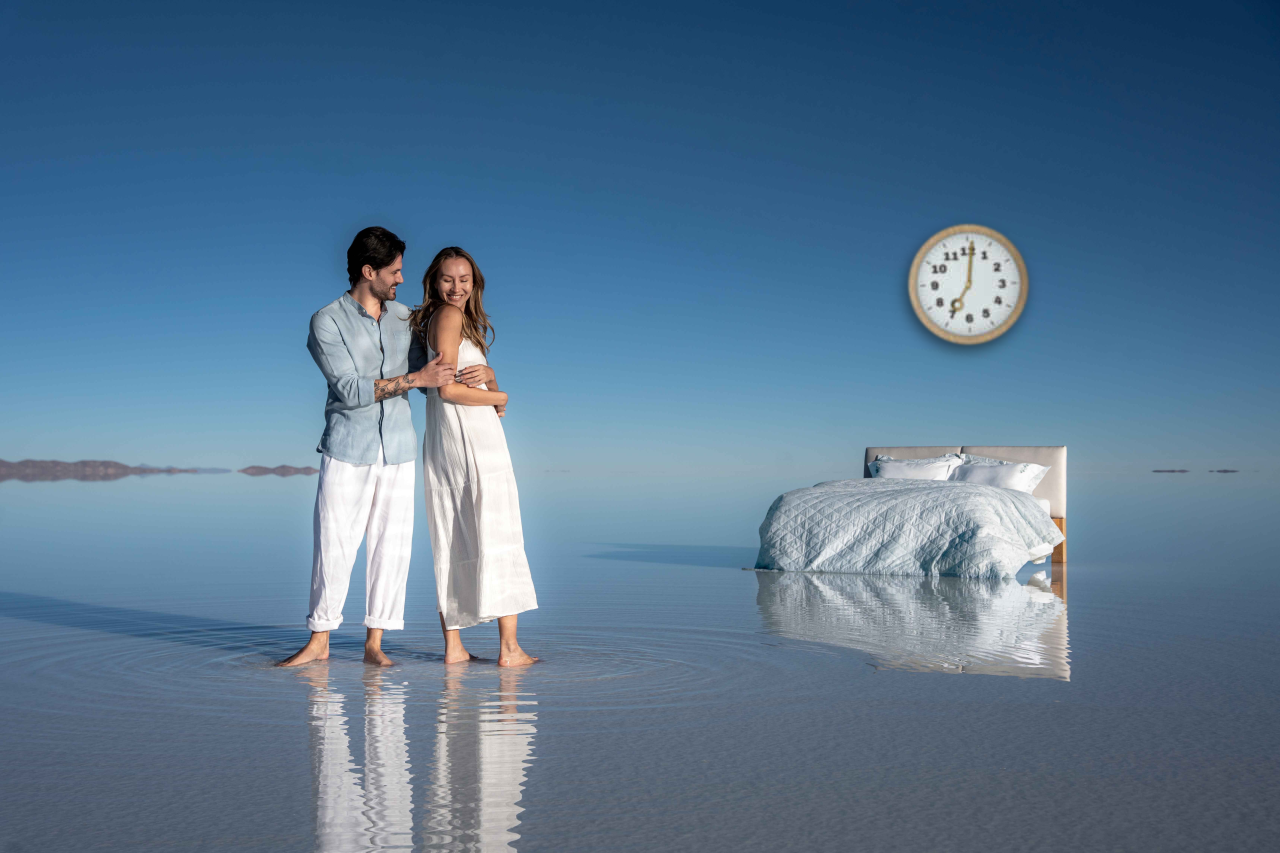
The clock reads 7 h 01 min
